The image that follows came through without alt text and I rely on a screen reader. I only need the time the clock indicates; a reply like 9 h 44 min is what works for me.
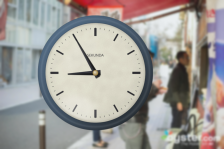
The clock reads 8 h 55 min
